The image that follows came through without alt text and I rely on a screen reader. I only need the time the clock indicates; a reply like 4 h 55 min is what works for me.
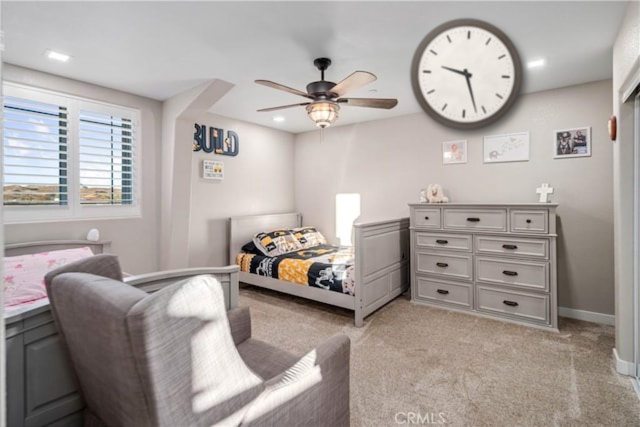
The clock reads 9 h 27 min
